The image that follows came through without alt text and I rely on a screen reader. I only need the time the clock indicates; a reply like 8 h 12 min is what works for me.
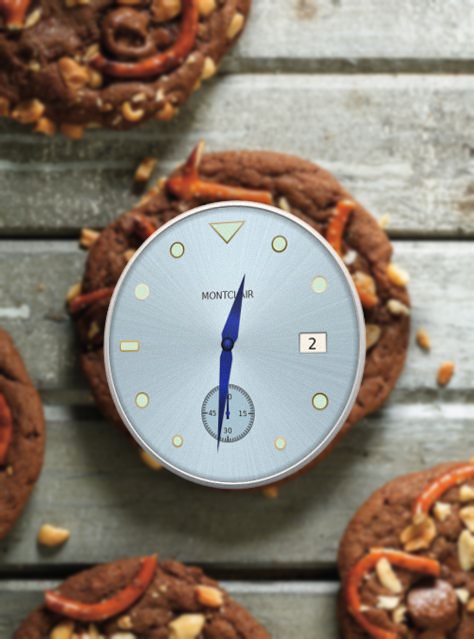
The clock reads 12 h 31 min
